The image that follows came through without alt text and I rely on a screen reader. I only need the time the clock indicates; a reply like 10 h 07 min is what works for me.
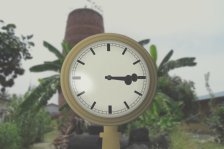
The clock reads 3 h 15 min
